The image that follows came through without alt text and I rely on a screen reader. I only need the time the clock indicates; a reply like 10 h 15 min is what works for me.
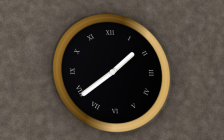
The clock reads 1 h 39 min
